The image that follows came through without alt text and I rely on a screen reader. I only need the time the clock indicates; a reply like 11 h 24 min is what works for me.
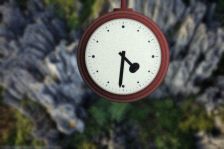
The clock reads 4 h 31 min
